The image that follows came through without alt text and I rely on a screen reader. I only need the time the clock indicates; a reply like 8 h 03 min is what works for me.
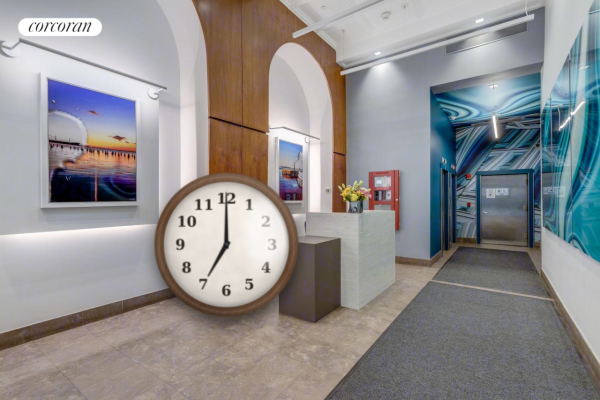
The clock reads 7 h 00 min
